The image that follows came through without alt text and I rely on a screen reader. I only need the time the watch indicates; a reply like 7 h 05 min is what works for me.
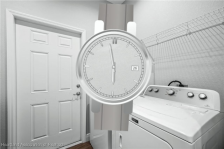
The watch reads 5 h 58 min
